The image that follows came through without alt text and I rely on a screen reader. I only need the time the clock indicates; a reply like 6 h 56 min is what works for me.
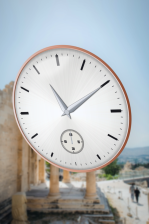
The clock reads 11 h 10 min
